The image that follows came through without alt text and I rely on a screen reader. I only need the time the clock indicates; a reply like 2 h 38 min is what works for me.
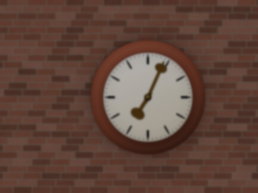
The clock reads 7 h 04 min
